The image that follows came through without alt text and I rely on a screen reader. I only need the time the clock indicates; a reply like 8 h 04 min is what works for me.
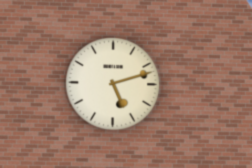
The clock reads 5 h 12 min
